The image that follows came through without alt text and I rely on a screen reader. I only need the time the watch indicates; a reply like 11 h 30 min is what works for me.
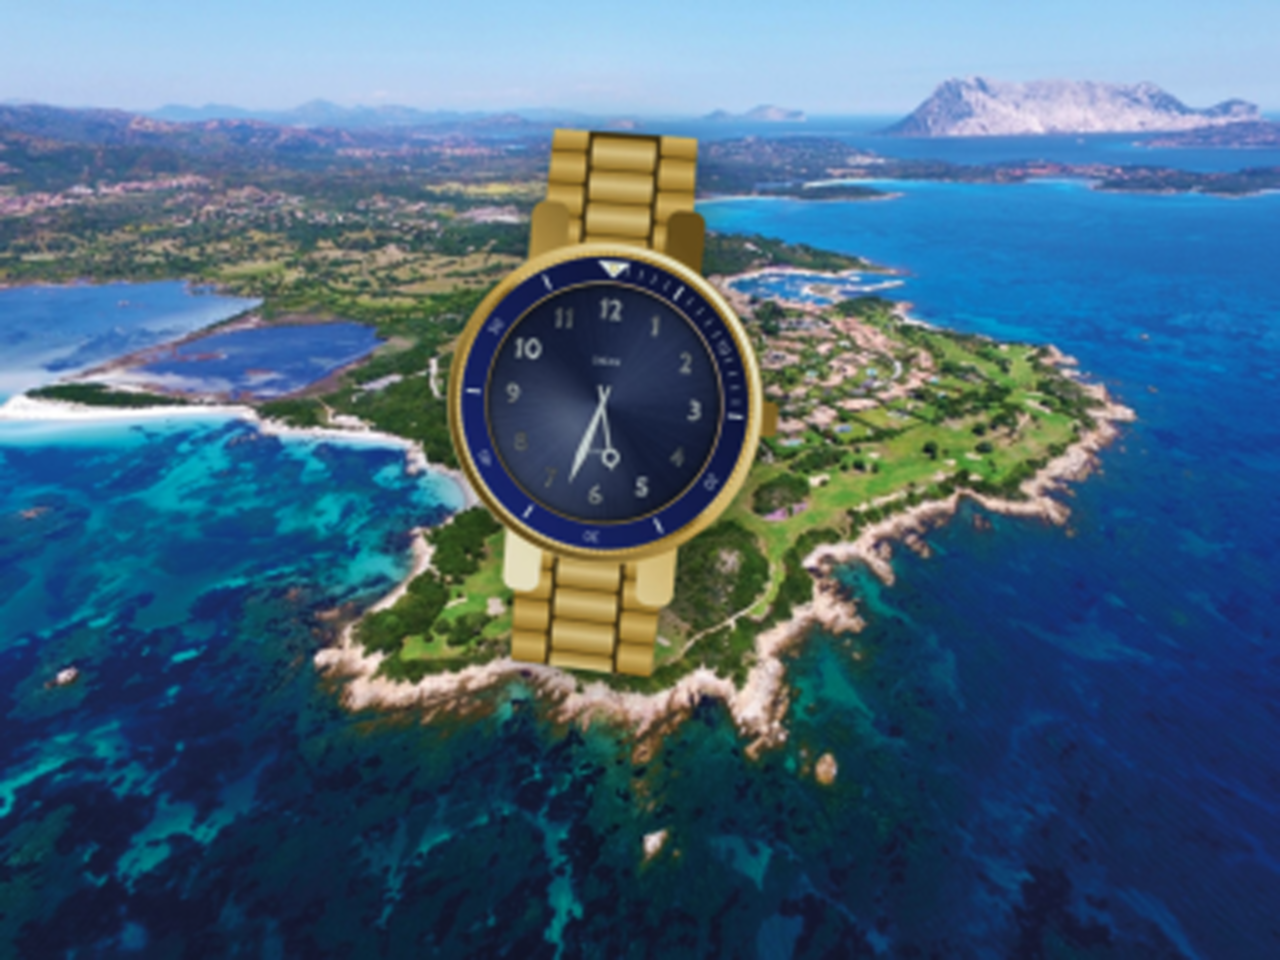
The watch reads 5 h 33 min
